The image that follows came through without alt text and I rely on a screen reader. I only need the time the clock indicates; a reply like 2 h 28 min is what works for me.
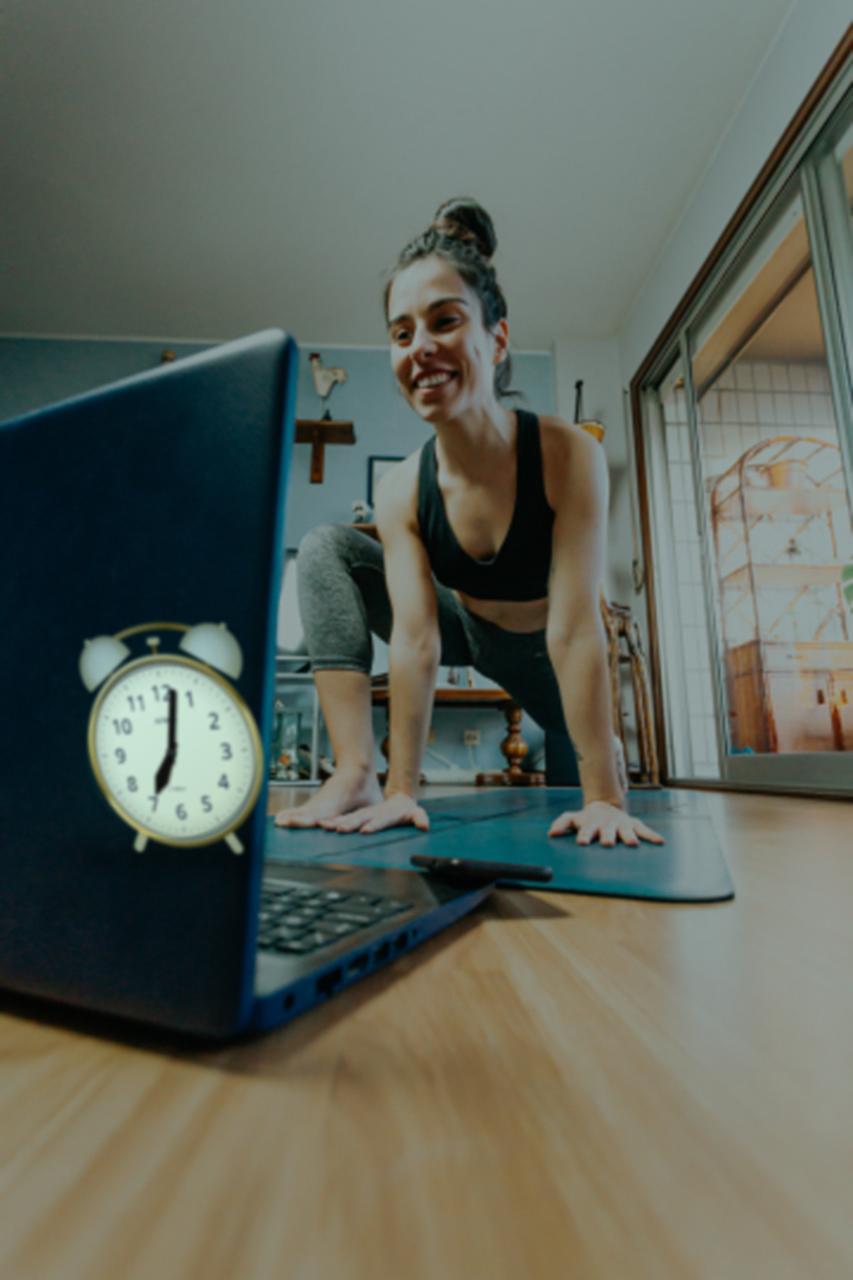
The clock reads 7 h 02 min
